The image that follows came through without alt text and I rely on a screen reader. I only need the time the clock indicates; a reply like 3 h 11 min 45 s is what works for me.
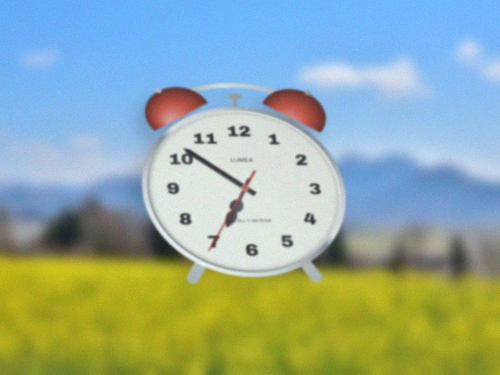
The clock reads 6 h 51 min 35 s
